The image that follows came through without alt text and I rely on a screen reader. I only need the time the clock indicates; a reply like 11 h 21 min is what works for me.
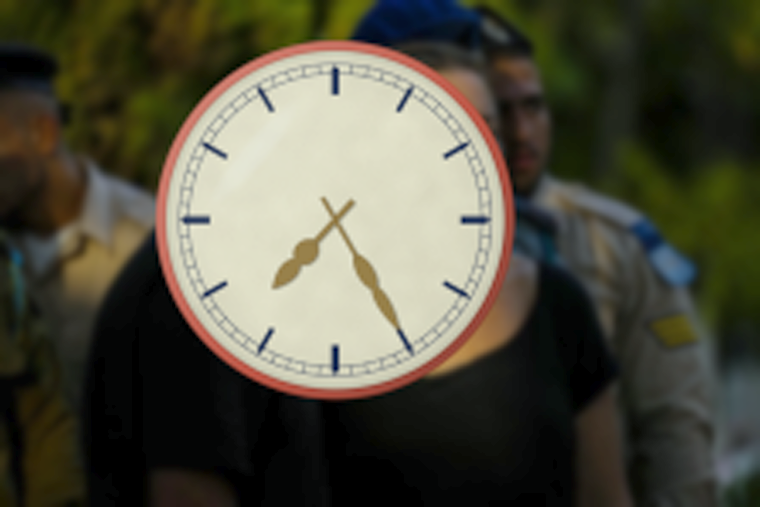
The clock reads 7 h 25 min
